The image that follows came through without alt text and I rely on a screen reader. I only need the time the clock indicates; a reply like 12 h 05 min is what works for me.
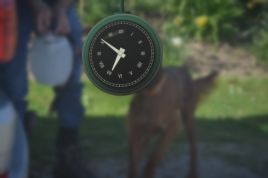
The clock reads 6 h 51 min
